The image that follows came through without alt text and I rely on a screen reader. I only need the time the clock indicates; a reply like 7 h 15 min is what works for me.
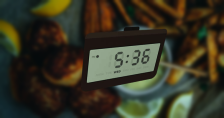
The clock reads 5 h 36 min
